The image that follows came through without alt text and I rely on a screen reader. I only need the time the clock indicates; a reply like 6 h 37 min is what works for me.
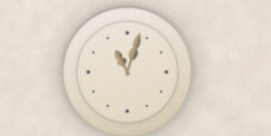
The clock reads 11 h 03 min
